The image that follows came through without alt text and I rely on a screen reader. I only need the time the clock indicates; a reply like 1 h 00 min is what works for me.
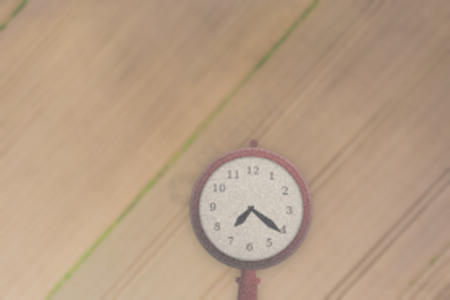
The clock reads 7 h 21 min
